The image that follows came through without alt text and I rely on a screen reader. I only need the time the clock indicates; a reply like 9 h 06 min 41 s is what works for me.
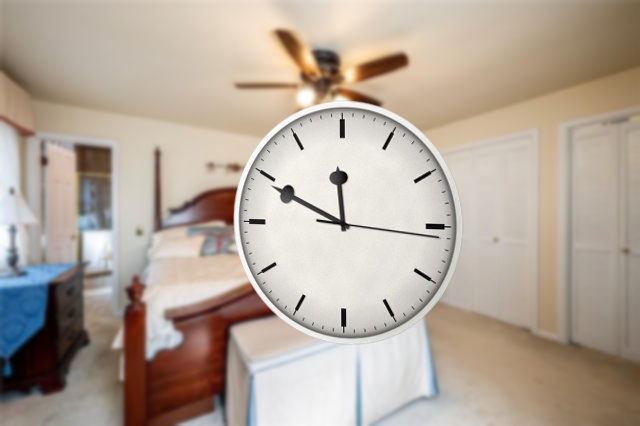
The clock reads 11 h 49 min 16 s
